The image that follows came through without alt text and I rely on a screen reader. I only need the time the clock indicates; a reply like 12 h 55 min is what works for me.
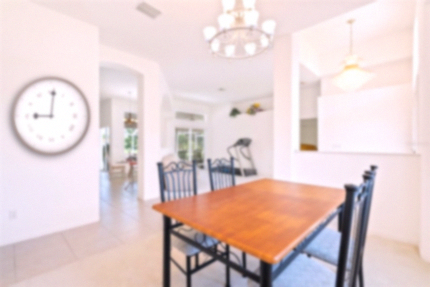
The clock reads 9 h 01 min
